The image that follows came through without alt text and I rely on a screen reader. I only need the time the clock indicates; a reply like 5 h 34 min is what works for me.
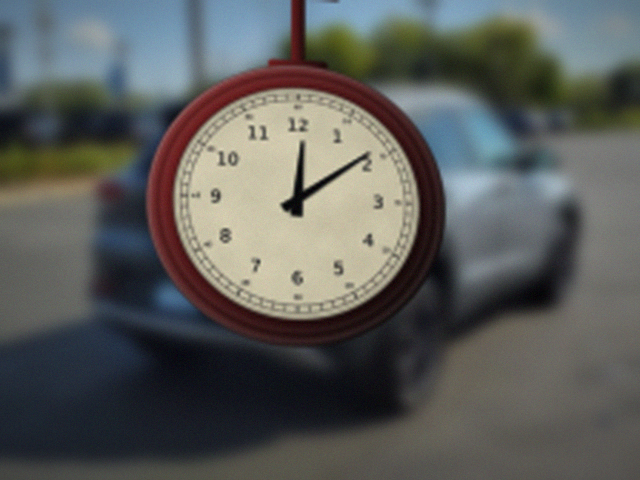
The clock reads 12 h 09 min
